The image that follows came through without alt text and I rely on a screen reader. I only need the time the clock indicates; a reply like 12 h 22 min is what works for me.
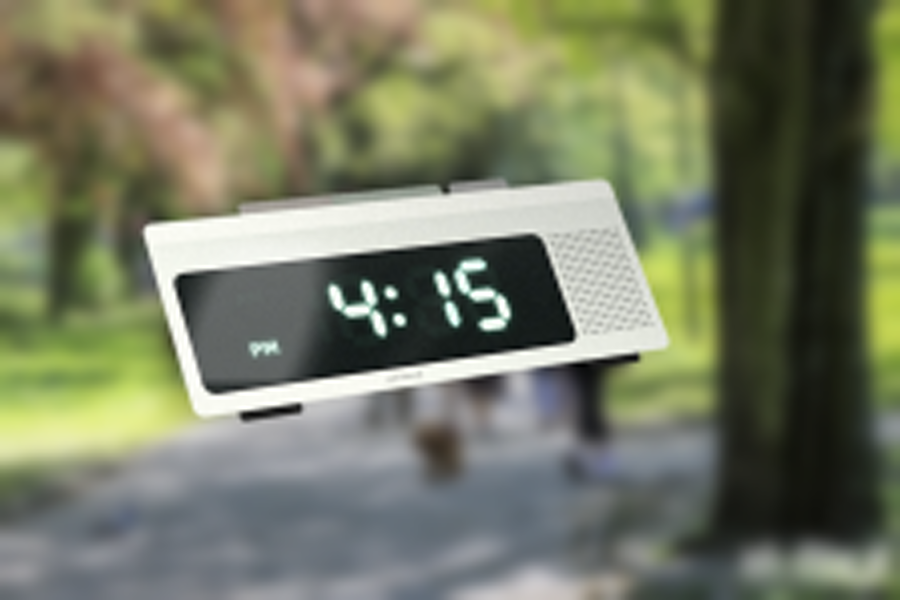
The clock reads 4 h 15 min
